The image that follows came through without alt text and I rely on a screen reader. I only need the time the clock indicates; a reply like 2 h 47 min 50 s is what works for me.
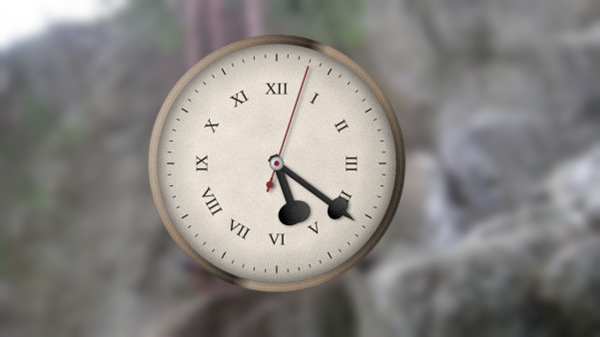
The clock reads 5 h 21 min 03 s
